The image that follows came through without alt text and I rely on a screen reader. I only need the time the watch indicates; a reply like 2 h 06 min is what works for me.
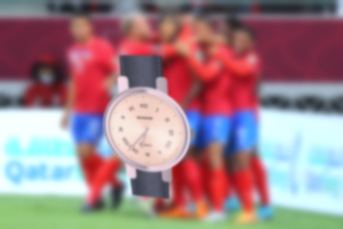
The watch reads 6 h 37 min
